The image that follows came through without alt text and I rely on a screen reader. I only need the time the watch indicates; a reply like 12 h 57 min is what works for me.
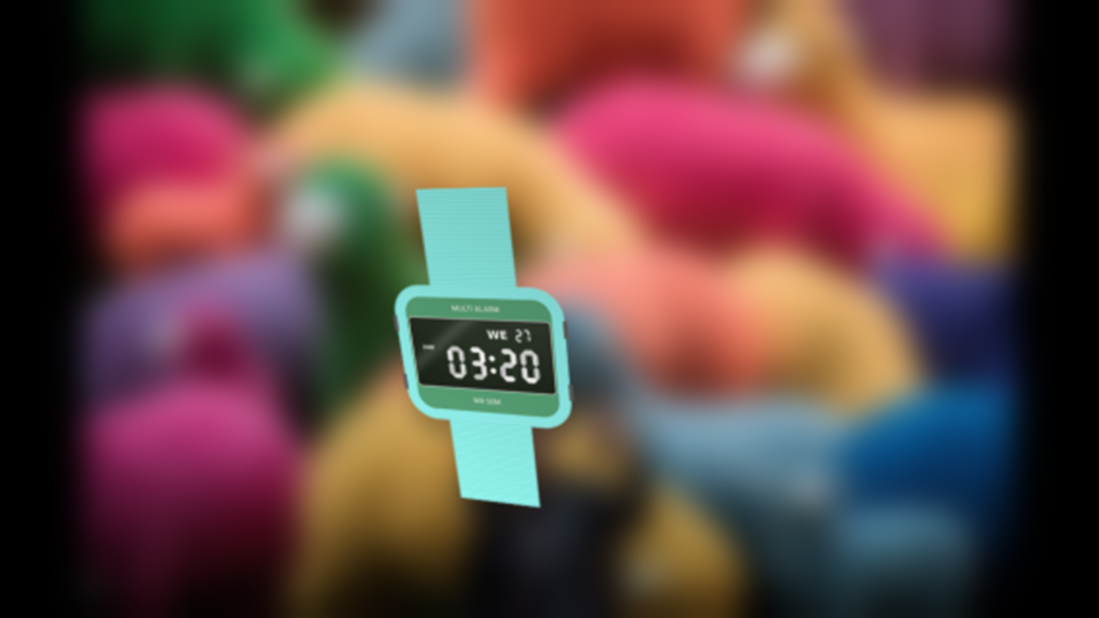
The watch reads 3 h 20 min
